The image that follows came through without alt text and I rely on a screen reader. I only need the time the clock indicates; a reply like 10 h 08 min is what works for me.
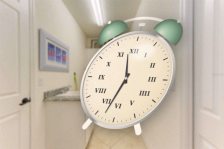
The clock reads 11 h 33 min
